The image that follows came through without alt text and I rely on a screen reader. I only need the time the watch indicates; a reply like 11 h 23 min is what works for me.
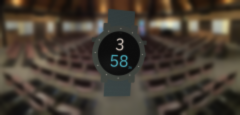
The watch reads 3 h 58 min
